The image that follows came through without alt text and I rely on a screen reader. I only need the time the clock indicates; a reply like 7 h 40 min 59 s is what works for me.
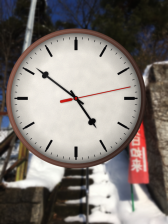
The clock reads 4 h 51 min 13 s
